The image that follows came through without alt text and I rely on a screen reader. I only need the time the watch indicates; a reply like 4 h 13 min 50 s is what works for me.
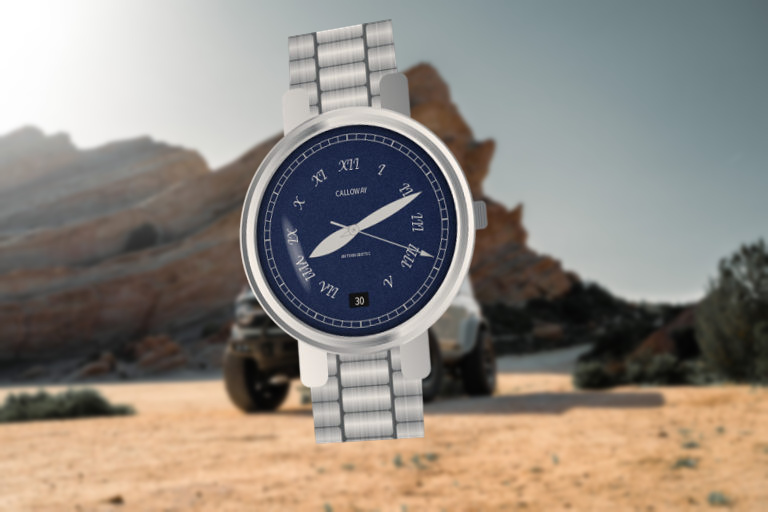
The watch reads 8 h 11 min 19 s
